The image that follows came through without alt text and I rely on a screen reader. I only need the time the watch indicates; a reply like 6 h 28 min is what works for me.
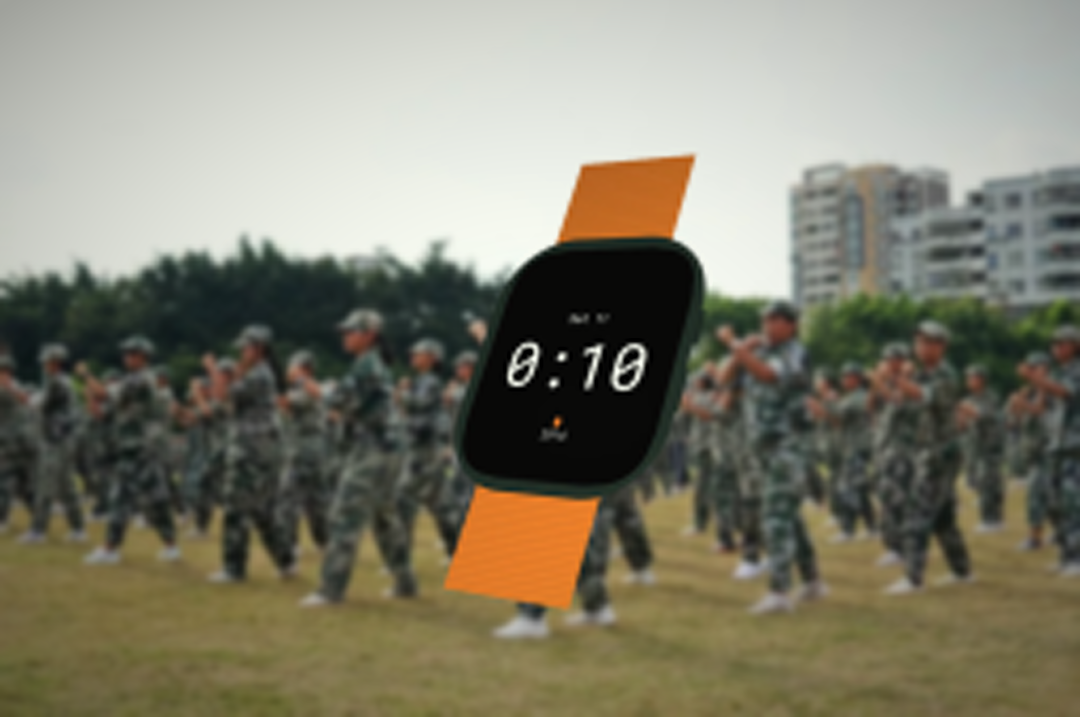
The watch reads 0 h 10 min
